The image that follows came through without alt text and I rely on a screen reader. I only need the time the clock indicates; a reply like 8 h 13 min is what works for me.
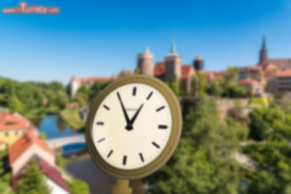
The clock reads 12 h 55 min
